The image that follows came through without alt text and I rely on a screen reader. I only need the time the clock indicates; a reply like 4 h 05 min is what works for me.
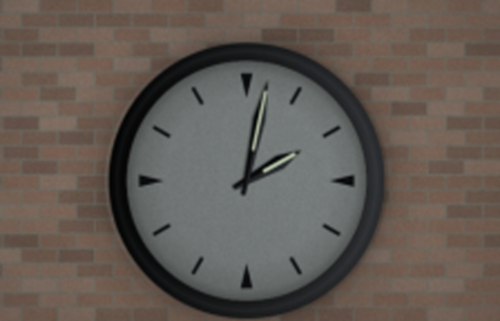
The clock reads 2 h 02 min
